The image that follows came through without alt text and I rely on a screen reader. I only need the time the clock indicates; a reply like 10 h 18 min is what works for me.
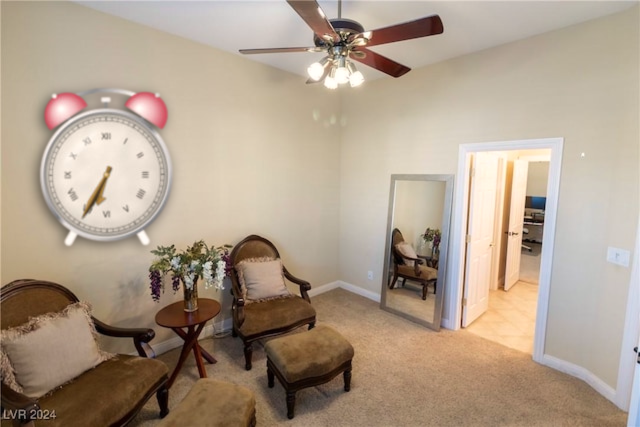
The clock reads 6 h 35 min
